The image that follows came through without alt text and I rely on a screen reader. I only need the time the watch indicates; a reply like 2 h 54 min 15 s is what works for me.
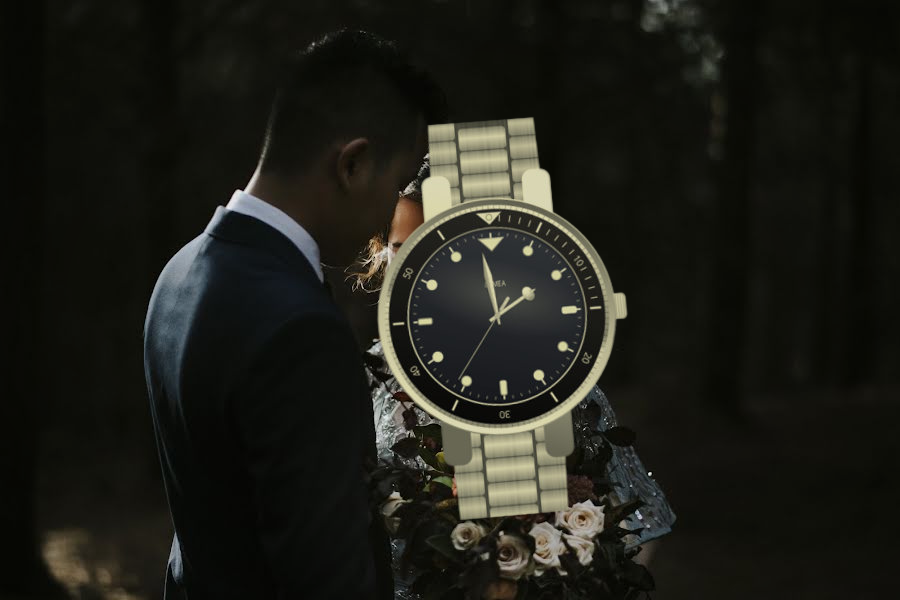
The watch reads 1 h 58 min 36 s
